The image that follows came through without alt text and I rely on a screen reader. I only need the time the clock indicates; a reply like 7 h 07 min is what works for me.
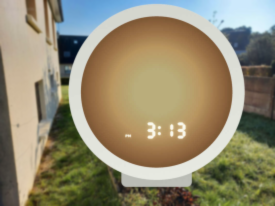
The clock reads 3 h 13 min
